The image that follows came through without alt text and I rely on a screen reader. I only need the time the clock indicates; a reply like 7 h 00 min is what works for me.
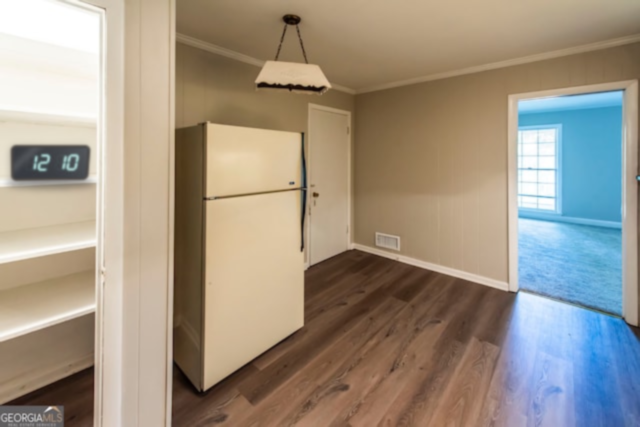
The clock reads 12 h 10 min
